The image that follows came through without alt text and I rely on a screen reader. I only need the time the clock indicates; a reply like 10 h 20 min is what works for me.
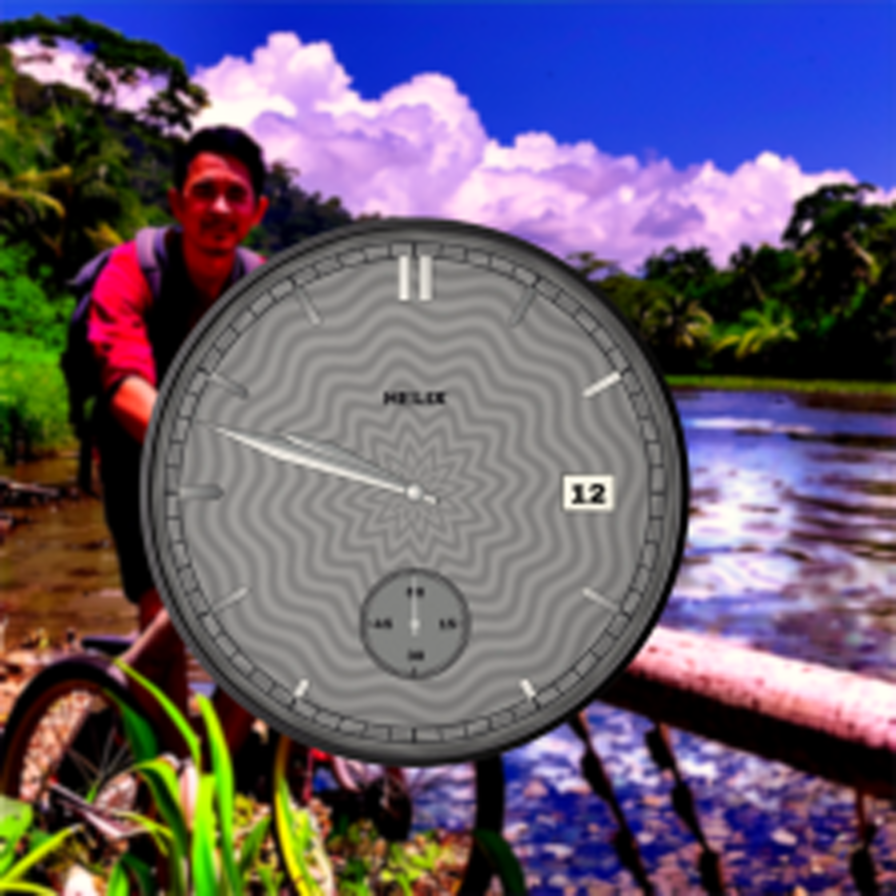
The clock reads 9 h 48 min
